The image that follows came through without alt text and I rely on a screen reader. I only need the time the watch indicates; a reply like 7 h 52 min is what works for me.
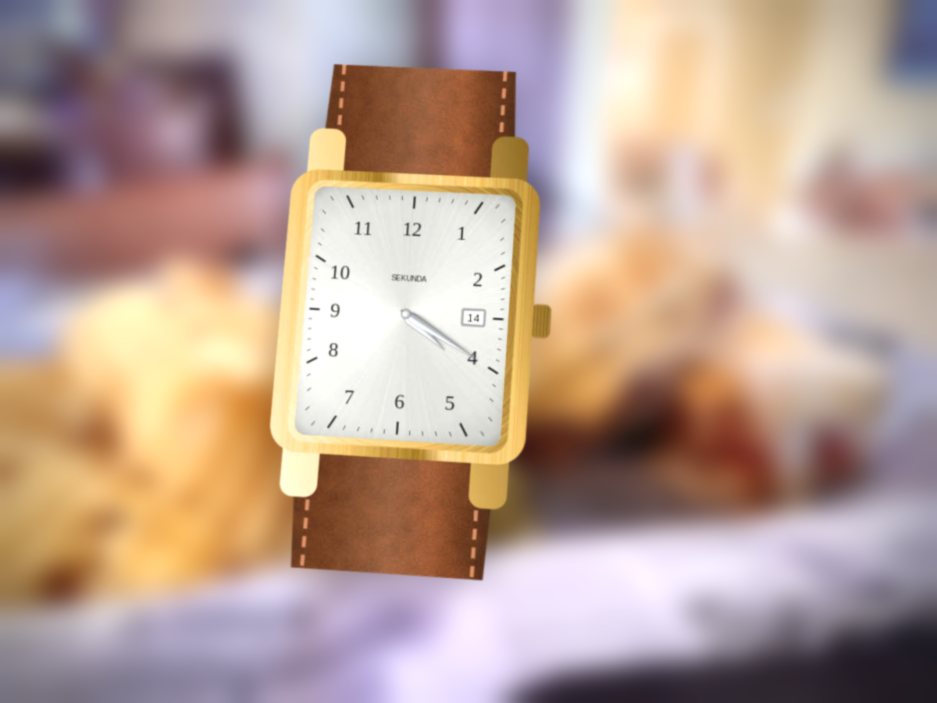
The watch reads 4 h 20 min
